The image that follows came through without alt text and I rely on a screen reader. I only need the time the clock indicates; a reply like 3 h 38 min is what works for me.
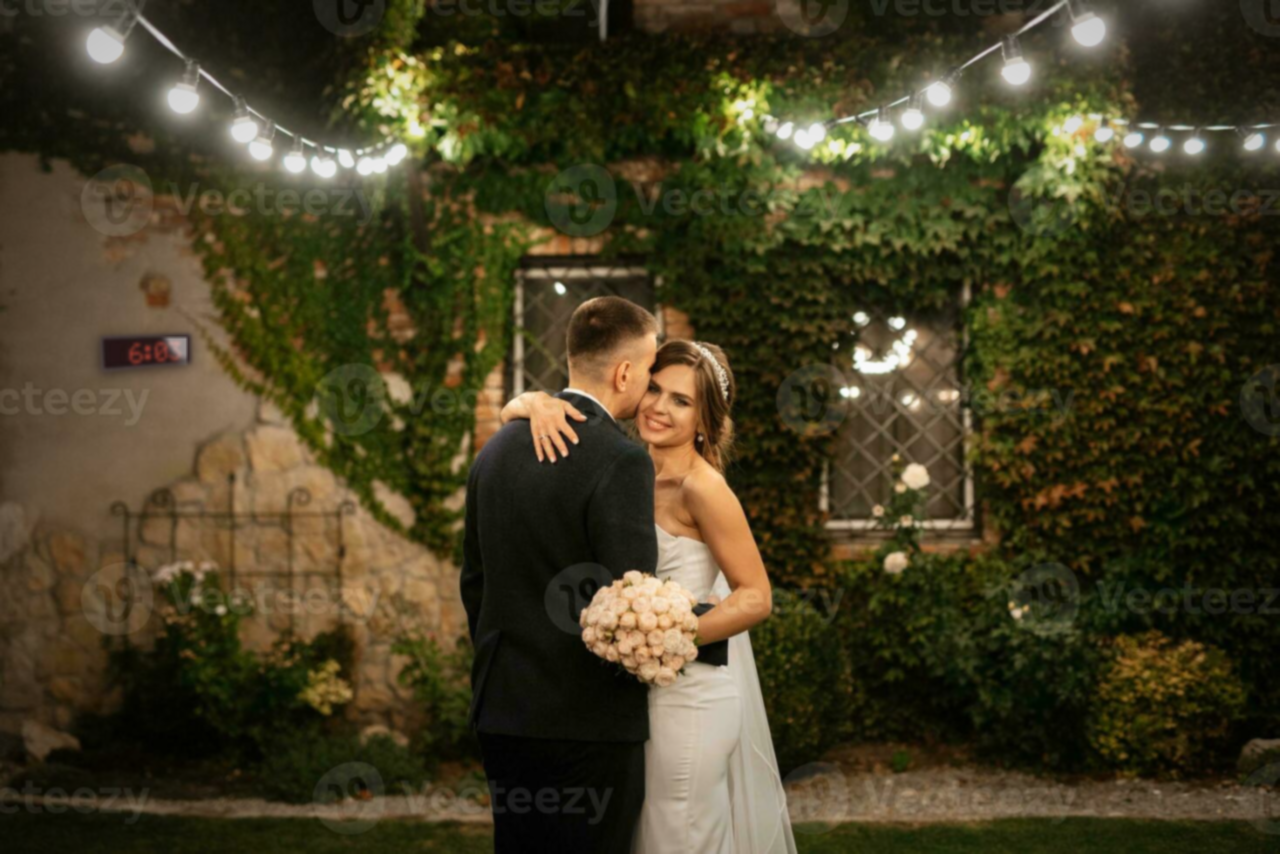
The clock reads 6 h 03 min
